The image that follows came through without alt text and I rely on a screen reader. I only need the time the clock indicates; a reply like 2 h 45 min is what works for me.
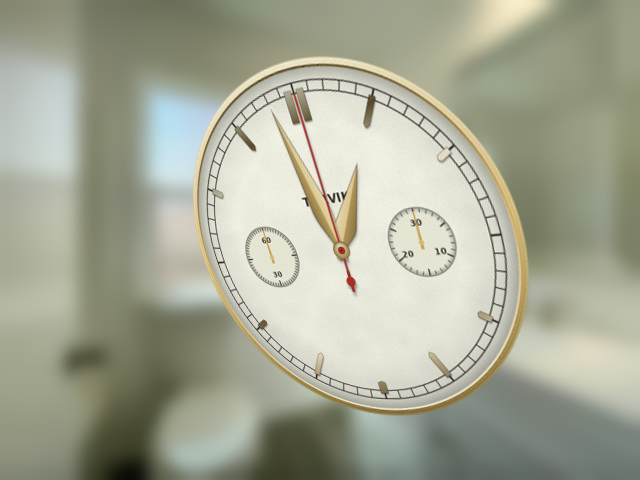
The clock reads 12 h 58 min
